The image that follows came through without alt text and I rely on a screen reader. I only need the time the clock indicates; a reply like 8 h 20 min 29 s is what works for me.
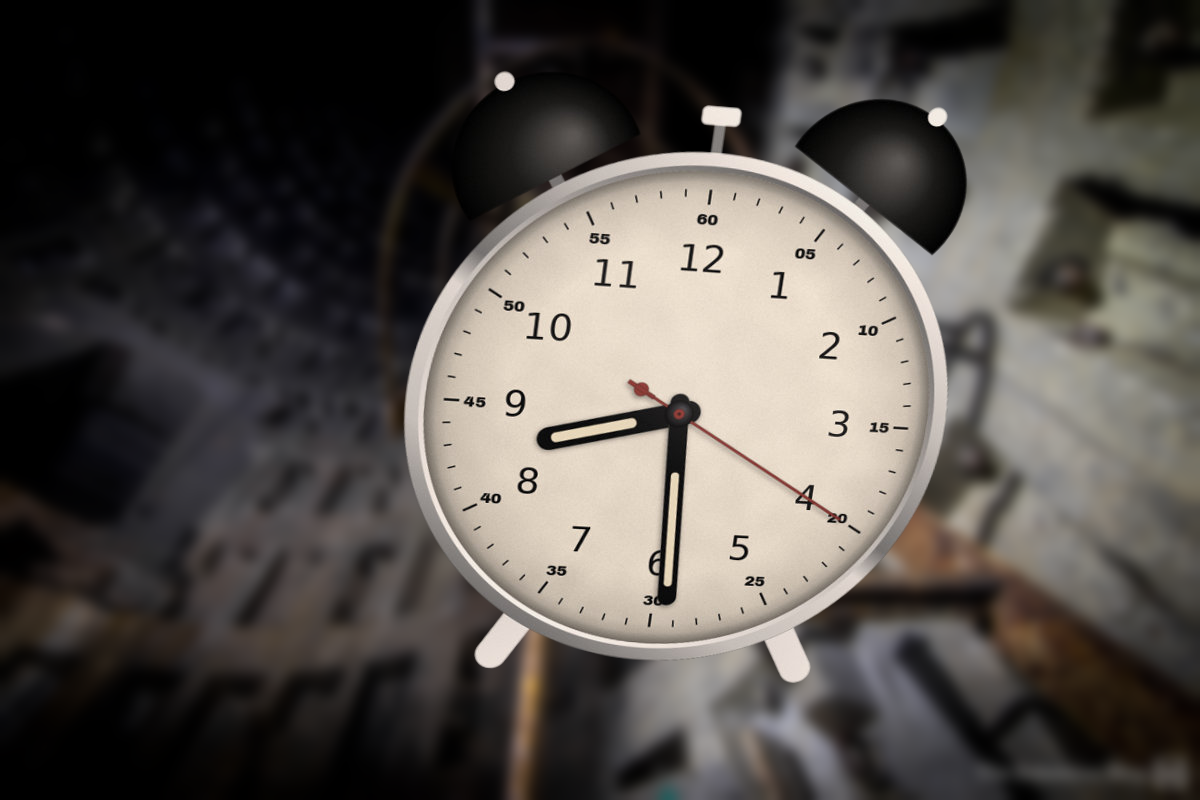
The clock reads 8 h 29 min 20 s
